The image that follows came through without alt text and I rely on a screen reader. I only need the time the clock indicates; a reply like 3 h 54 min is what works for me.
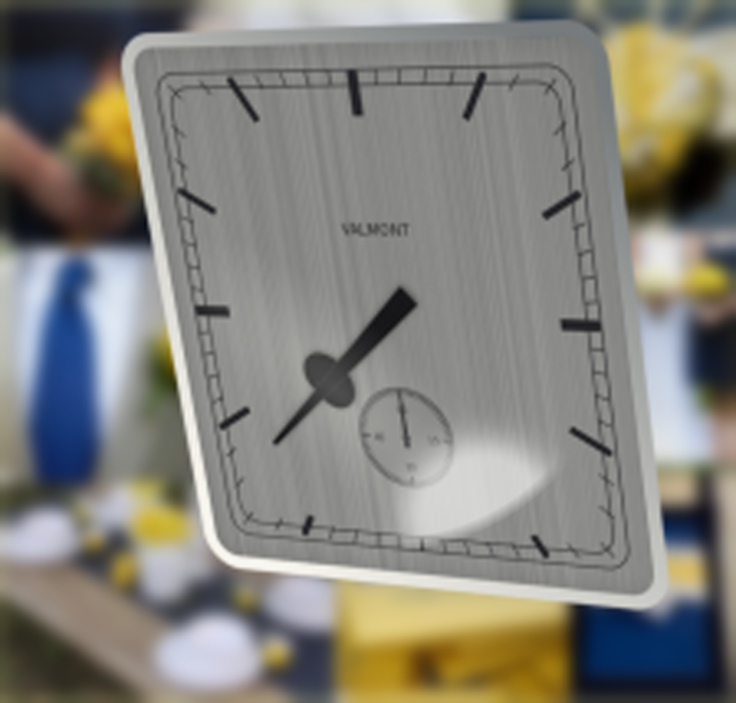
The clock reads 7 h 38 min
